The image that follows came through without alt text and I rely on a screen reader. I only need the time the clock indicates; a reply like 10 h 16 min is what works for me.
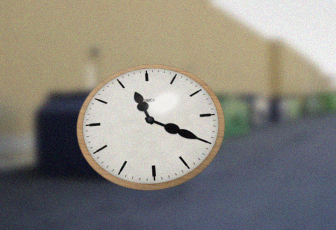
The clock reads 11 h 20 min
